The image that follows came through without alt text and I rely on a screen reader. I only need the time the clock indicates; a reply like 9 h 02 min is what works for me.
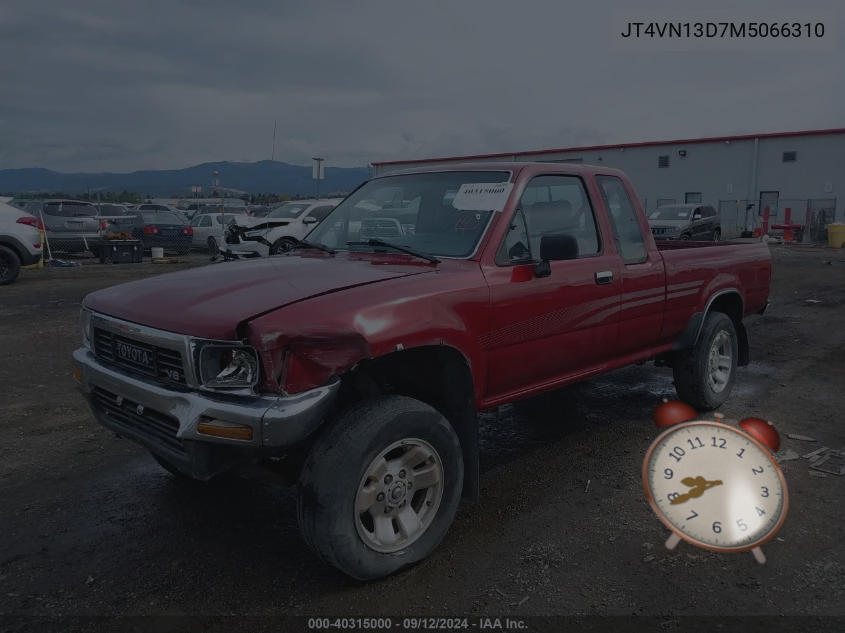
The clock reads 8 h 39 min
